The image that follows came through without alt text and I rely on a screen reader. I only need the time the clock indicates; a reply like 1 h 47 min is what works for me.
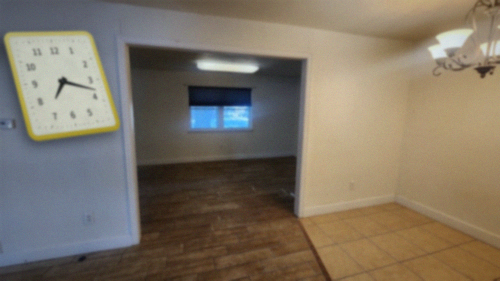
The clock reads 7 h 18 min
